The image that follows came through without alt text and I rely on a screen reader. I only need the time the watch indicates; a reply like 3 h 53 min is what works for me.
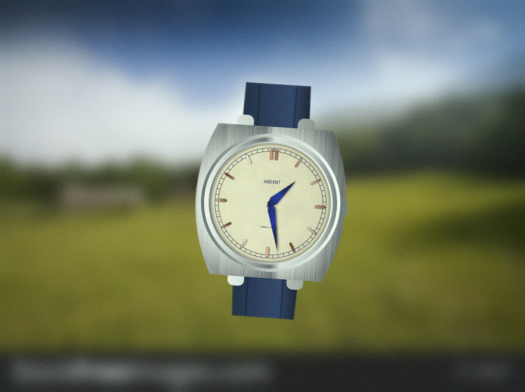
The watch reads 1 h 28 min
